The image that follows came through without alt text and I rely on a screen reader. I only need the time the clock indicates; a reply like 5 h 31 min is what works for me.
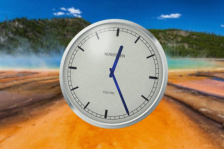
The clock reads 12 h 25 min
